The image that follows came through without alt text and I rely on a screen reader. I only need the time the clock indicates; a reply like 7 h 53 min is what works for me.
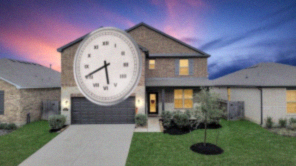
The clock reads 5 h 41 min
